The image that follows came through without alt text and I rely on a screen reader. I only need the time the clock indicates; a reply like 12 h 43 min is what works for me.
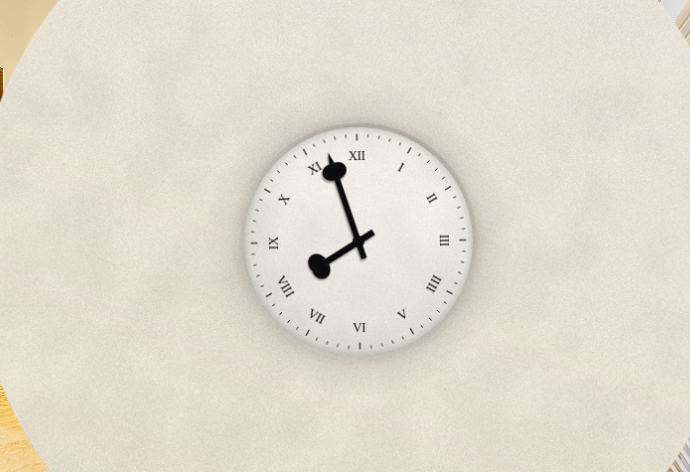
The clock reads 7 h 57 min
